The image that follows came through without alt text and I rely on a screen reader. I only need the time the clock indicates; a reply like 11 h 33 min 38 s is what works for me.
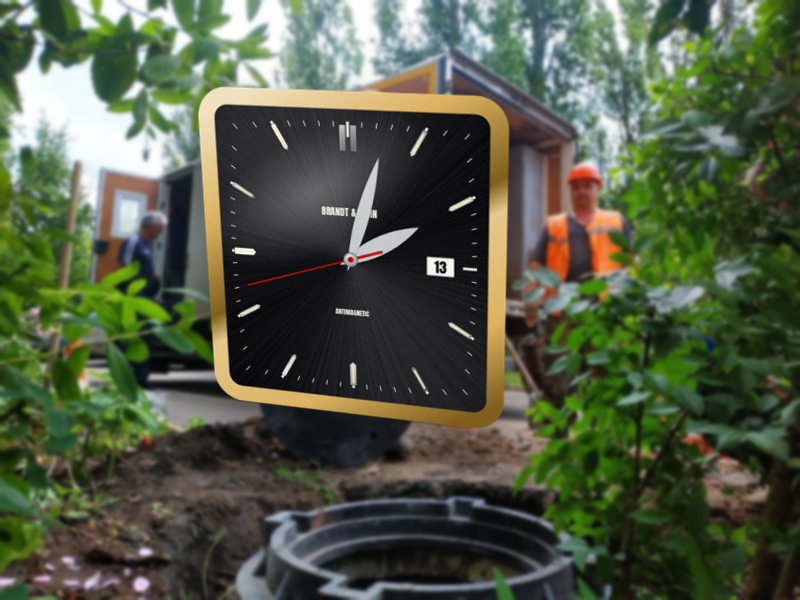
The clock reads 2 h 02 min 42 s
